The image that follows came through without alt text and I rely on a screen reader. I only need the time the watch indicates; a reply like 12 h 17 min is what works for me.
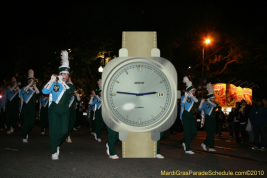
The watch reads 2 h 46 min
